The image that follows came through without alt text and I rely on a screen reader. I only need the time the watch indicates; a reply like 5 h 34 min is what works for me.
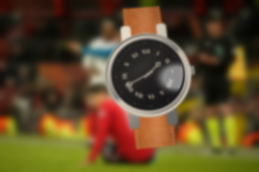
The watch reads 1 h 41 min
